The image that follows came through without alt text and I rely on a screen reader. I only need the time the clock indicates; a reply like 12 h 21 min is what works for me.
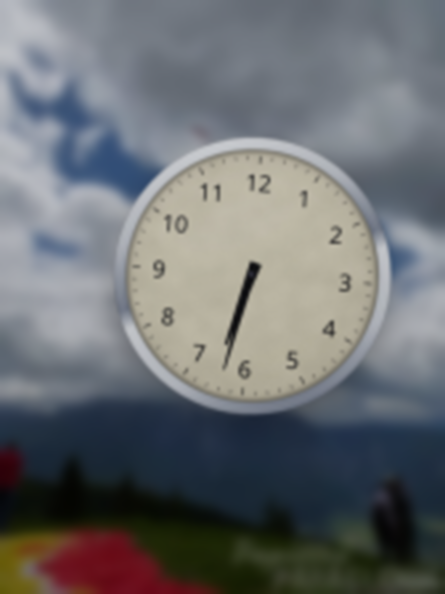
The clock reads 6 h 32 min
